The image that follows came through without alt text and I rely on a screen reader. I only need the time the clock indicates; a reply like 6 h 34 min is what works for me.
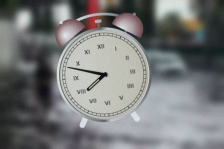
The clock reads 7 h 48 min
